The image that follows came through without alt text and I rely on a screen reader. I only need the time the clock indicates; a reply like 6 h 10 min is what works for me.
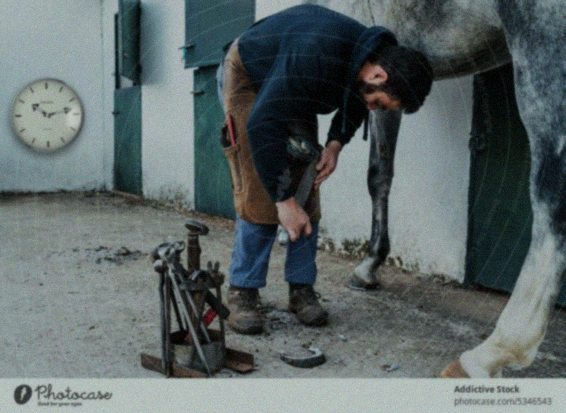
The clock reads 10 h 13 min
